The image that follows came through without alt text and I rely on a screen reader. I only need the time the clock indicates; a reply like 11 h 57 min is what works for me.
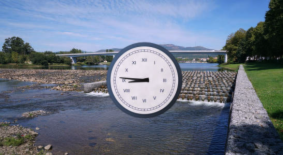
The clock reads 8 h 46 min
